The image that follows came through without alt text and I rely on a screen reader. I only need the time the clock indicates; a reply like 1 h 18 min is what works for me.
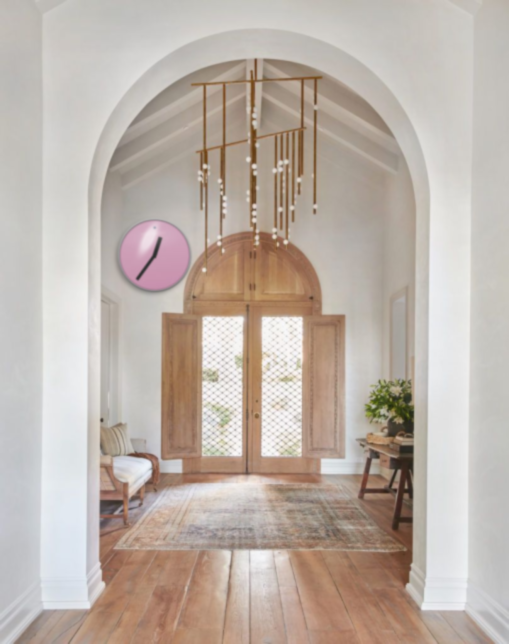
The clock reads 12 h 36 min
